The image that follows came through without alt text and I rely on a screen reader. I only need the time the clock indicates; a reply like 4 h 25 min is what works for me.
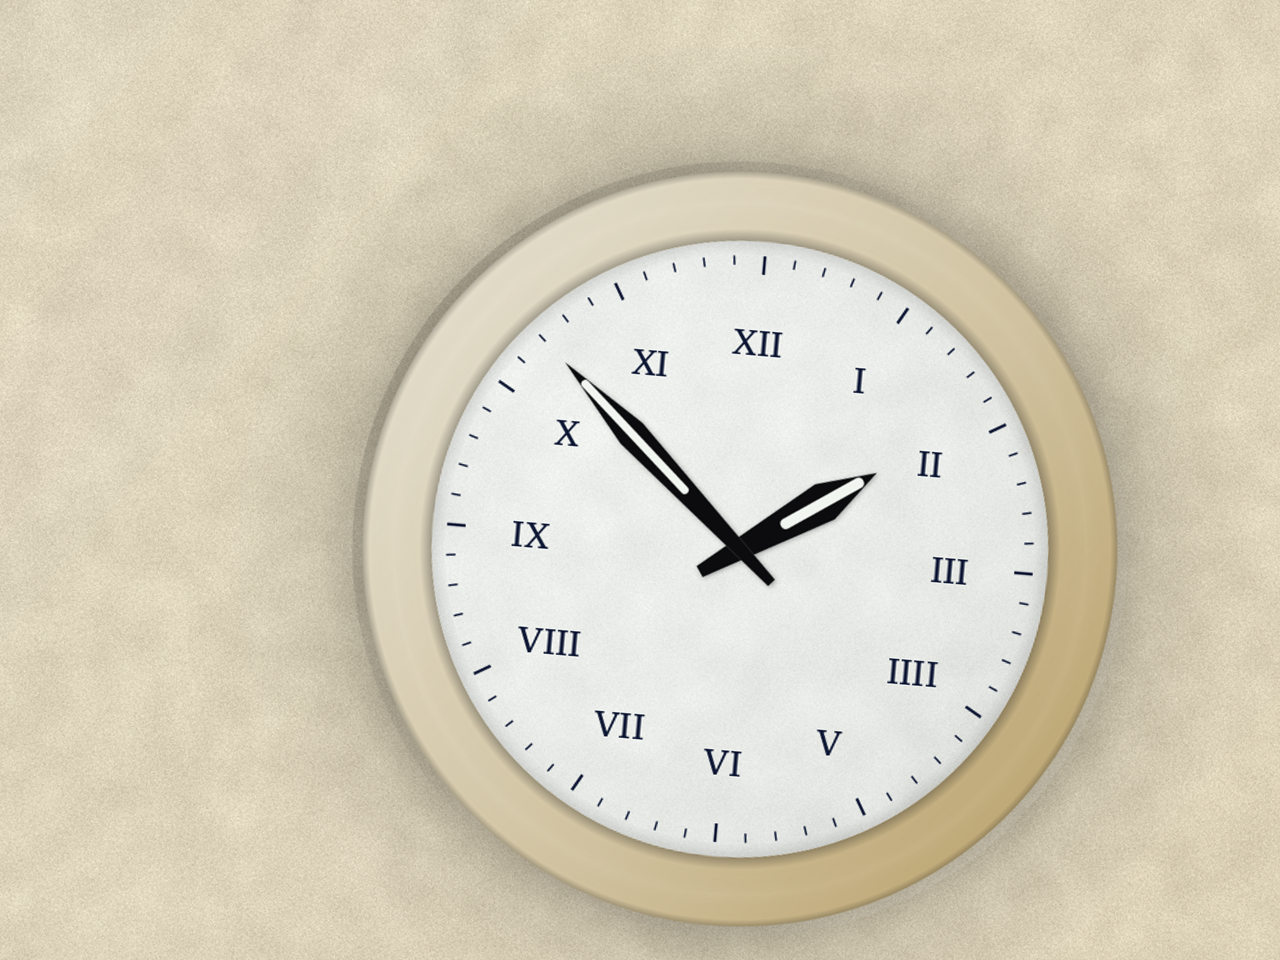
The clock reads 1 h 52 min
